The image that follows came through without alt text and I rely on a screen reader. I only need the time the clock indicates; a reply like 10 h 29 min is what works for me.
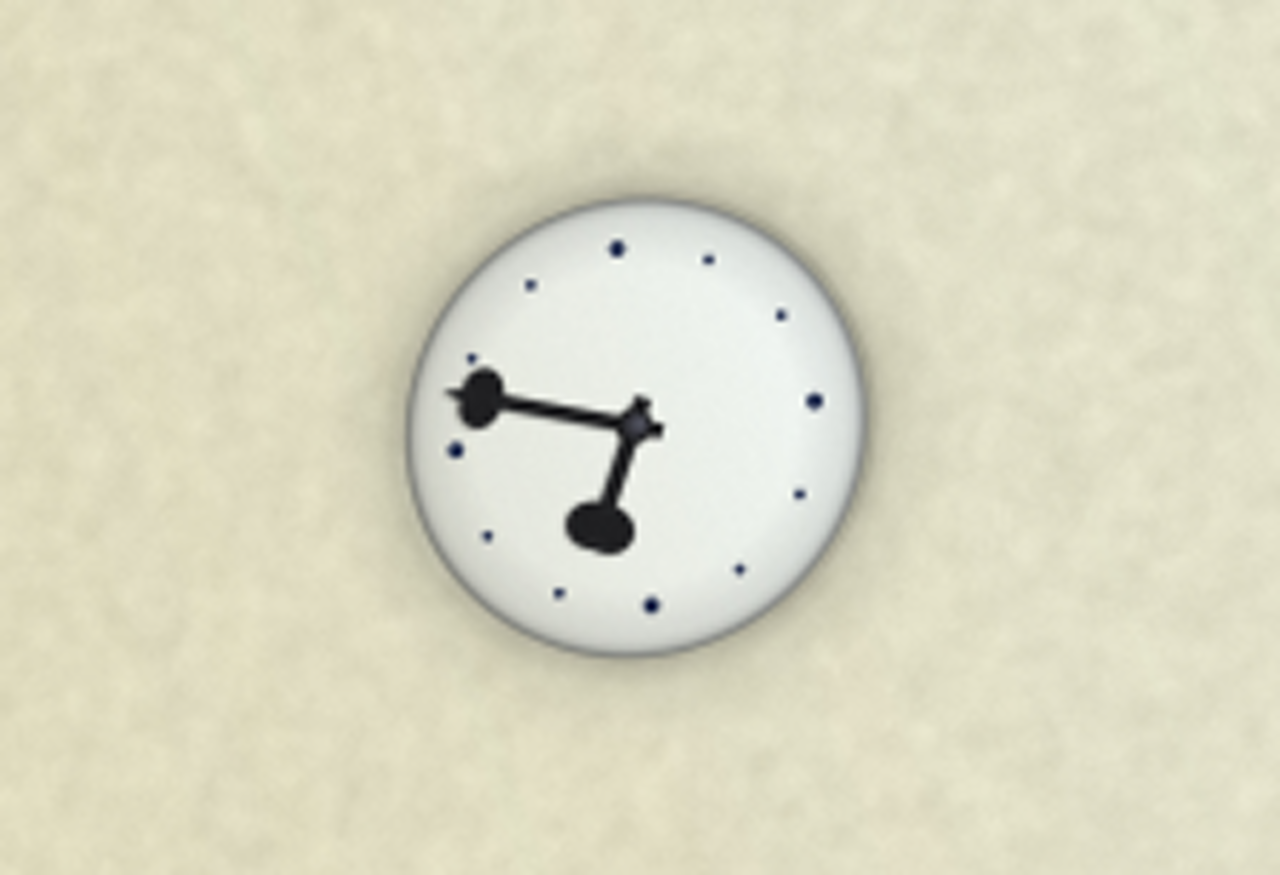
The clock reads 6 h 48 min
